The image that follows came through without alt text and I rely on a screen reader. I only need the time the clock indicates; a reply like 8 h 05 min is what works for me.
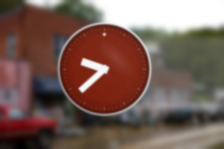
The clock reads 9 h 38 min
